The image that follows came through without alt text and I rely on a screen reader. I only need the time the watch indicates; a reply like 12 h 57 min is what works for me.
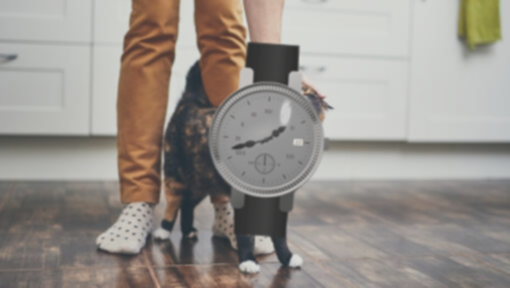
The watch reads 1 h 42 min
